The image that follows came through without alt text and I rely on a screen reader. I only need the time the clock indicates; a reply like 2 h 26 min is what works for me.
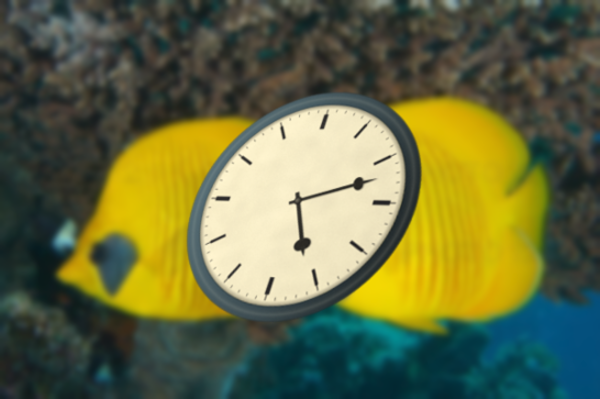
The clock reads 5 h 12 min
